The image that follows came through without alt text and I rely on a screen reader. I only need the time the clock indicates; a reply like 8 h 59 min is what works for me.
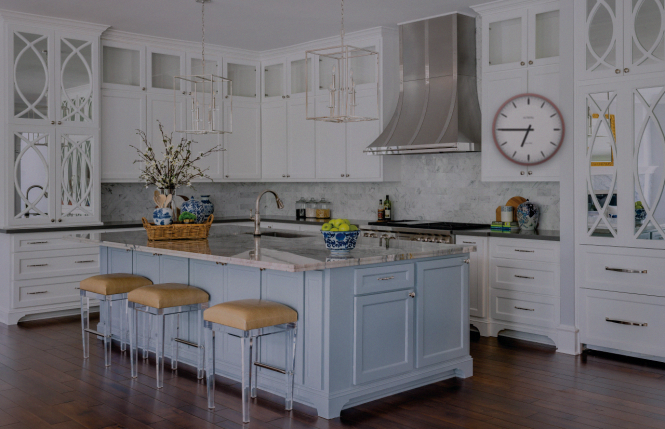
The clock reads 6 h 45 min
